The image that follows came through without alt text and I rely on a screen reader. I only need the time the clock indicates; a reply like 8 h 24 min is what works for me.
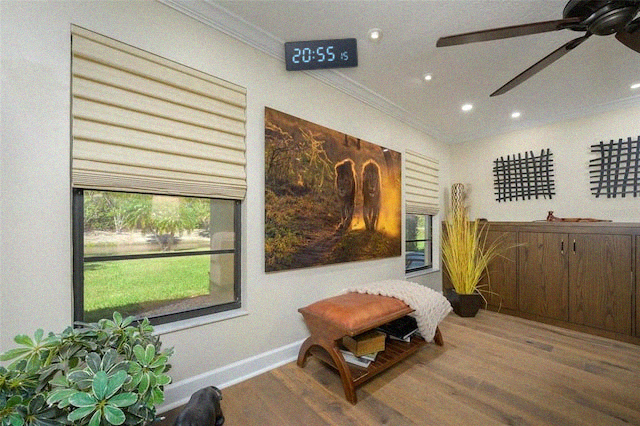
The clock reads 20 h 55 min
